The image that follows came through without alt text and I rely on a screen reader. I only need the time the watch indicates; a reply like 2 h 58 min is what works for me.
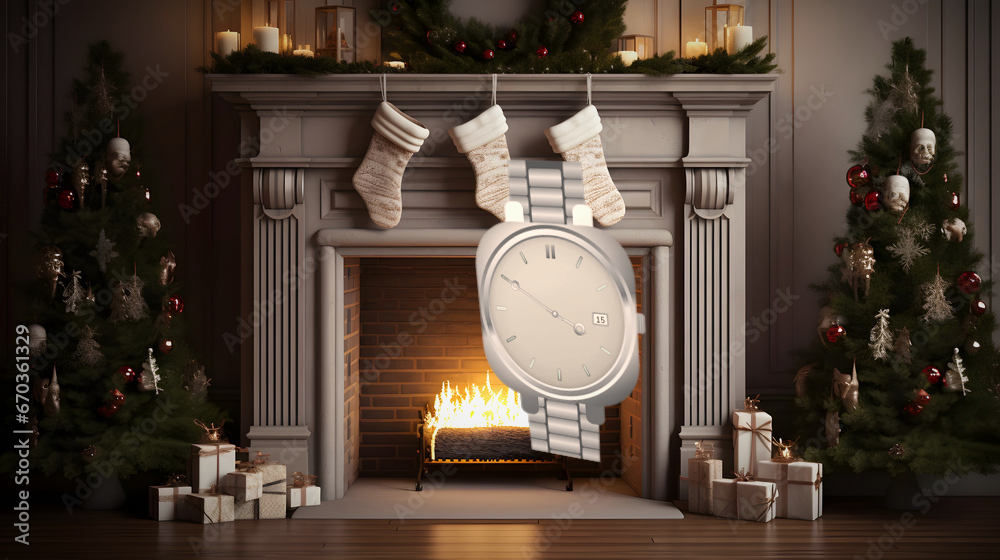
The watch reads 3 h 50 min
